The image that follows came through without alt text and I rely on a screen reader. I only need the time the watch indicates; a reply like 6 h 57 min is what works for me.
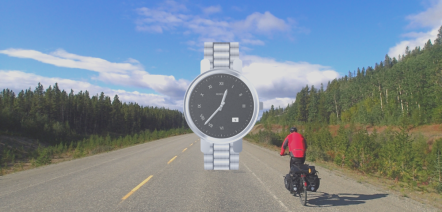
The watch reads 12 h 37 min
